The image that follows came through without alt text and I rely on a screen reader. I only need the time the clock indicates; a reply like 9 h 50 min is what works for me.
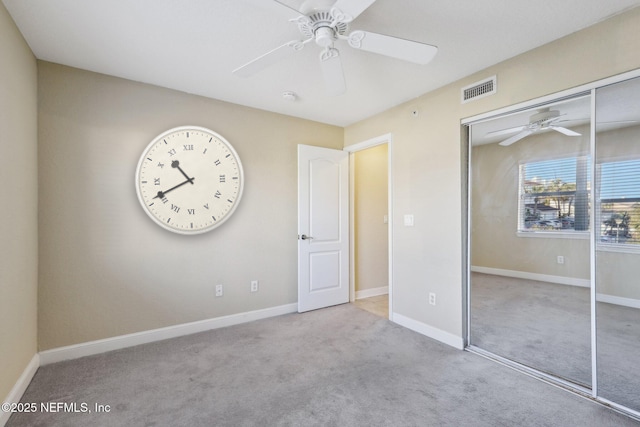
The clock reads 10 h 41 min
